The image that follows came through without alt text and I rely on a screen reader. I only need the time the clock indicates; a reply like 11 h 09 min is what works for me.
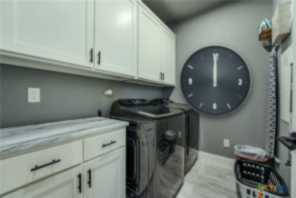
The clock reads 12 h 00 min
